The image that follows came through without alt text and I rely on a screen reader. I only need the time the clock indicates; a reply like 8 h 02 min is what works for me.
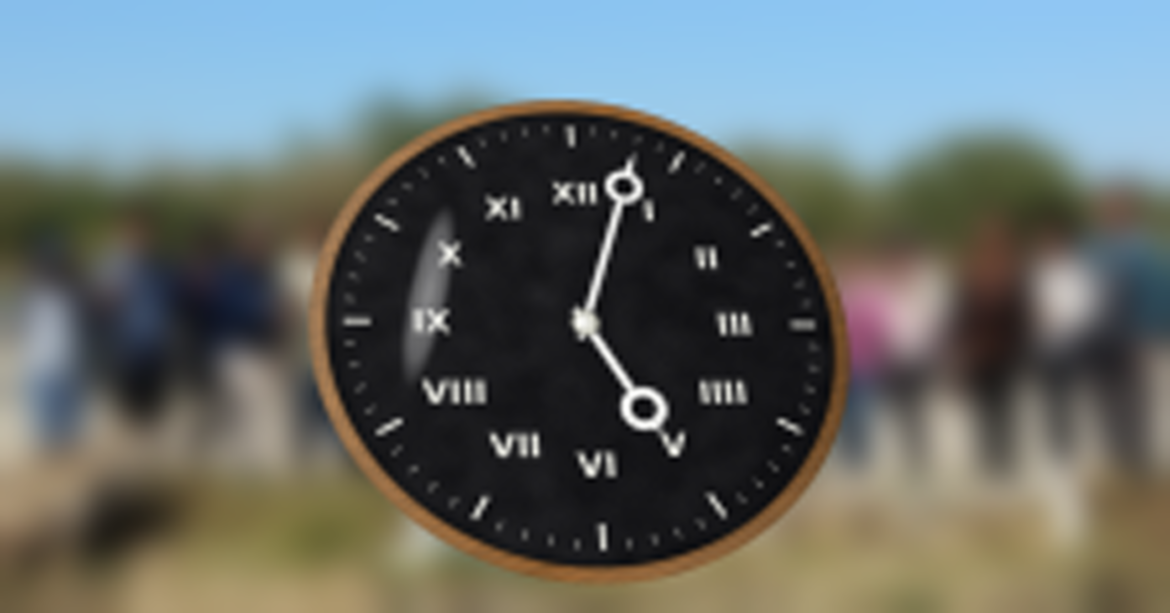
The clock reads 5 h 03 min
